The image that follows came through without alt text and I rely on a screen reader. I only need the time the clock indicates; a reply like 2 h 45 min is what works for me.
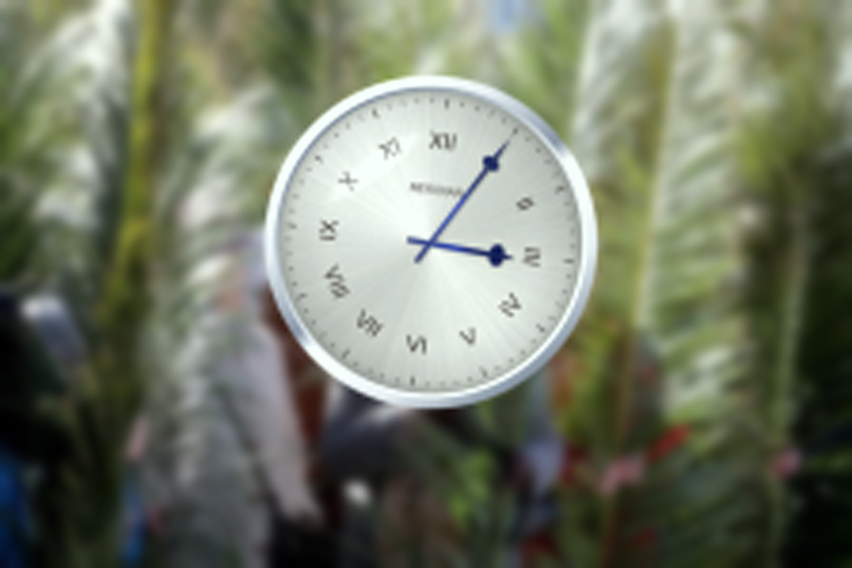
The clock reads 3 h 05 min
